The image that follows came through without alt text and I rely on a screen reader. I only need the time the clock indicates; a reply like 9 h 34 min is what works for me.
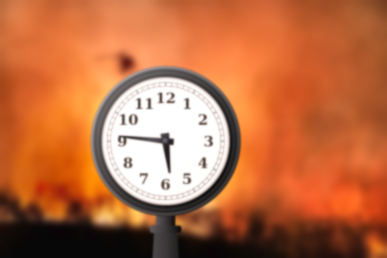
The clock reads 5 h 46 min
